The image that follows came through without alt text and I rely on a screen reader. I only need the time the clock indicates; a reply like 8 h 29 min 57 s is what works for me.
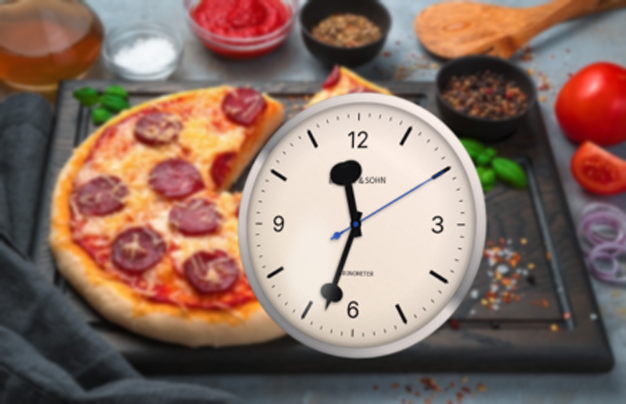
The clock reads 11 h 33 min 10 s
